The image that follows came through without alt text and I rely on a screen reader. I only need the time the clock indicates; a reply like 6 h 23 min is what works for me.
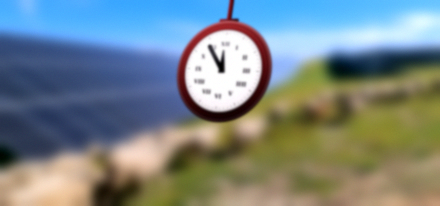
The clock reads 11 h 54 min
